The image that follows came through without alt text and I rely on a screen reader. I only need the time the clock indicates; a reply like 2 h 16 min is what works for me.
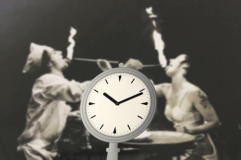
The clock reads 10 h 11 min
